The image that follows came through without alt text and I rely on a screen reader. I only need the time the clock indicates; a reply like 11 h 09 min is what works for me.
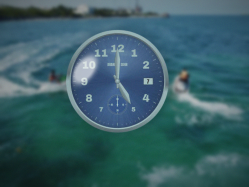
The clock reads 5 h 00 min
